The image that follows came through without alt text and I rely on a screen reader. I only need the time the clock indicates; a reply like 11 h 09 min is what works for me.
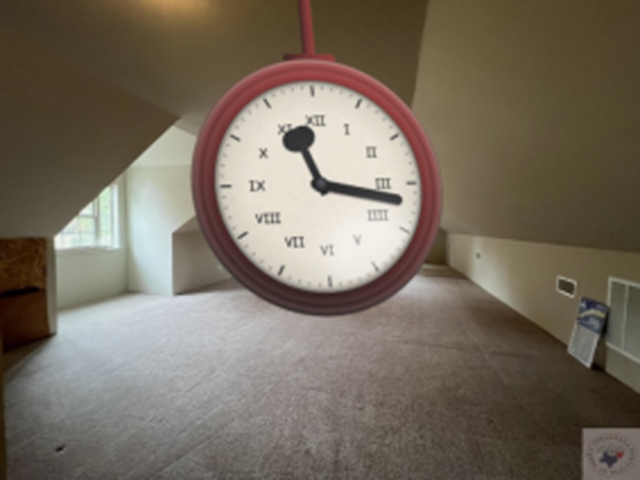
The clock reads 11 h 17 min
